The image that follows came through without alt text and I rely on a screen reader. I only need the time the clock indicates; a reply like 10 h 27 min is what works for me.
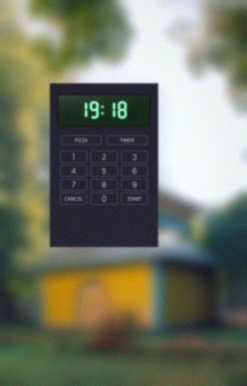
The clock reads 19 h 18 min
